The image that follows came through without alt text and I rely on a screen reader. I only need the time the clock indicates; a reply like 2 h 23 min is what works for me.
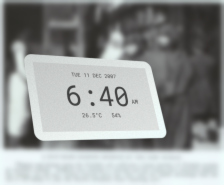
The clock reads 6 h 40 min
